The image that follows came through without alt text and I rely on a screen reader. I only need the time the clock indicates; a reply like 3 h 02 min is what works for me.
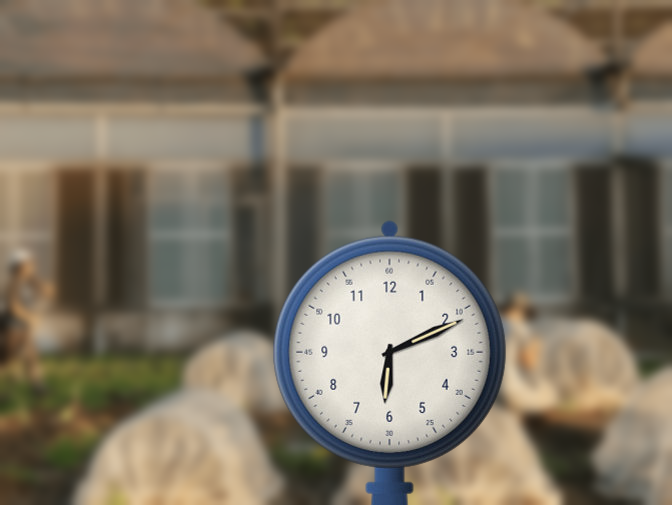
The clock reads 6 h 11 min
